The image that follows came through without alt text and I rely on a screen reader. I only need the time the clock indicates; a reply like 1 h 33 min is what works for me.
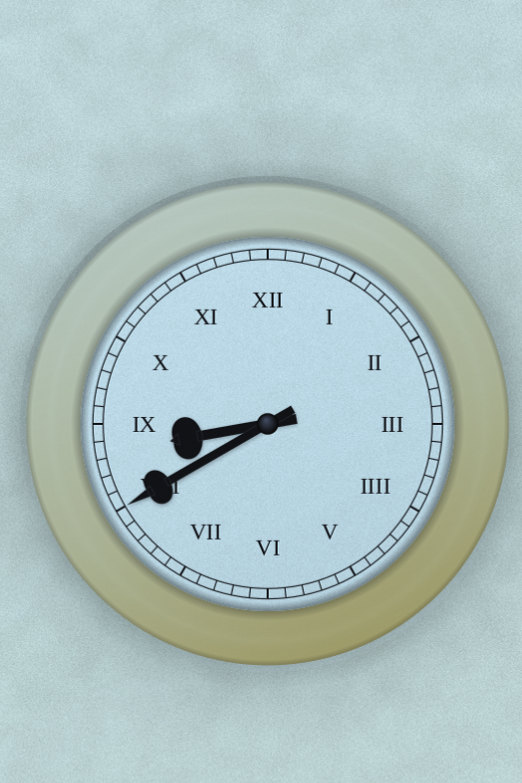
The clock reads 8 h 40 min
